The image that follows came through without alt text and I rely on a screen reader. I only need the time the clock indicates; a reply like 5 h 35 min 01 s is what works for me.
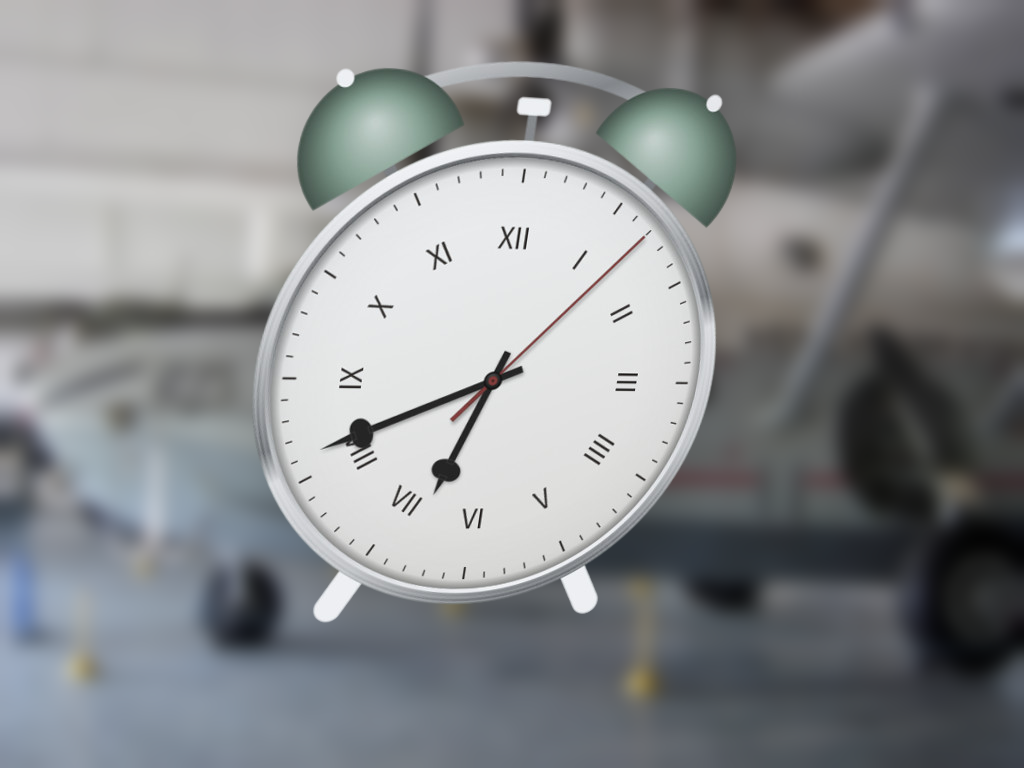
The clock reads 6 h 41 min 07 s
